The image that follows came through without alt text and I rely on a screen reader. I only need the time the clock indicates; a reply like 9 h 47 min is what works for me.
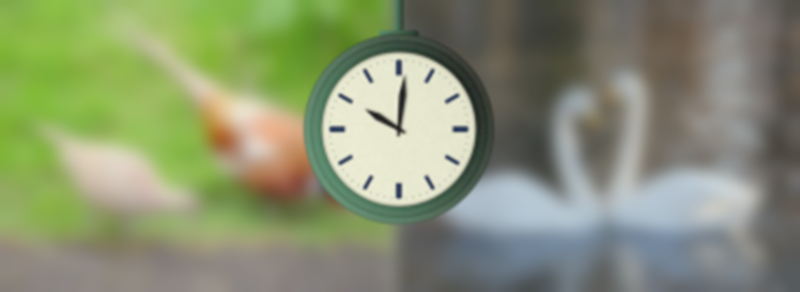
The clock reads 10 h 01 min
